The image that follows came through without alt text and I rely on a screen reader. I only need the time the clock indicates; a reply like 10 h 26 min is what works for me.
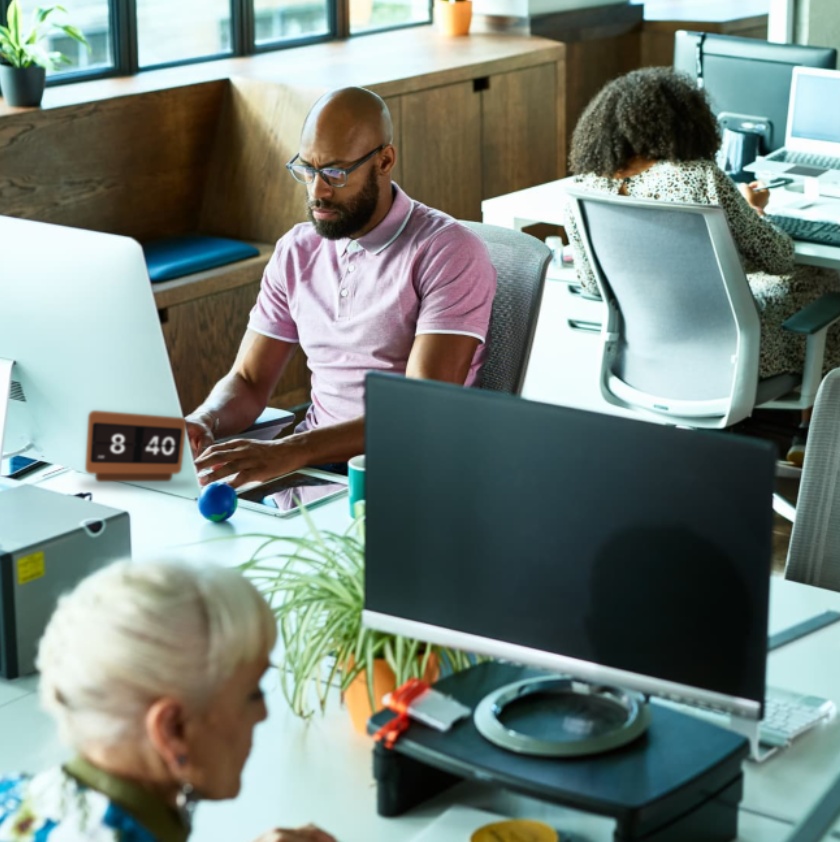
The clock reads 8 h 40 min
